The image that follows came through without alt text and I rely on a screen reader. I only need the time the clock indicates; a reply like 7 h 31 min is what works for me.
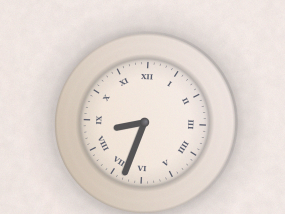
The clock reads 8 h 33 min
